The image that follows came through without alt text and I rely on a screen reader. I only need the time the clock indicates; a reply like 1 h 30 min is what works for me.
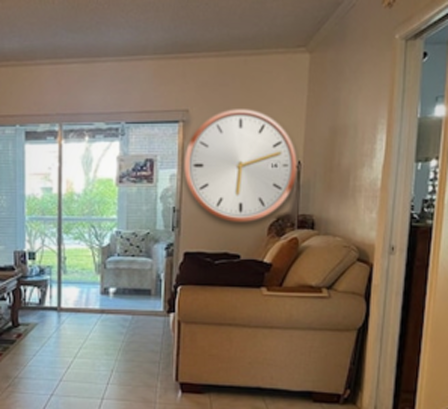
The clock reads 6 h 12 min
